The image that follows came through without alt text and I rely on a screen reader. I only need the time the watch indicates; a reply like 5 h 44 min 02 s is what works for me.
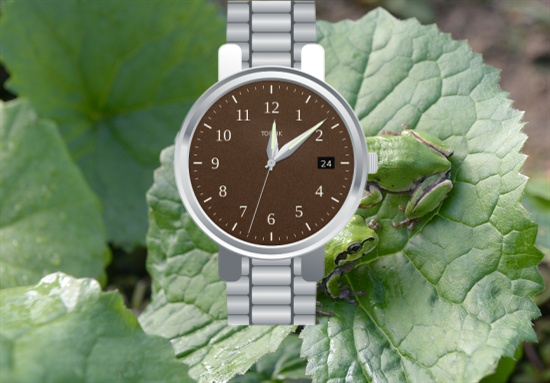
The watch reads 12 h 08 min 33 s
